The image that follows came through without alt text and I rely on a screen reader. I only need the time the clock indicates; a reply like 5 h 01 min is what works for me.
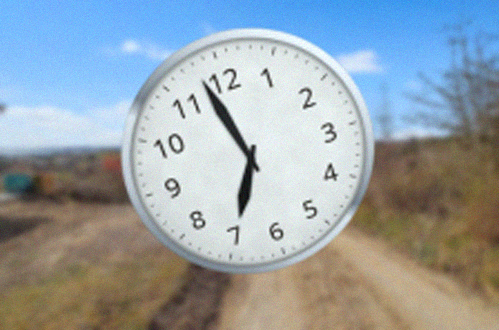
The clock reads 6 h 58 min
